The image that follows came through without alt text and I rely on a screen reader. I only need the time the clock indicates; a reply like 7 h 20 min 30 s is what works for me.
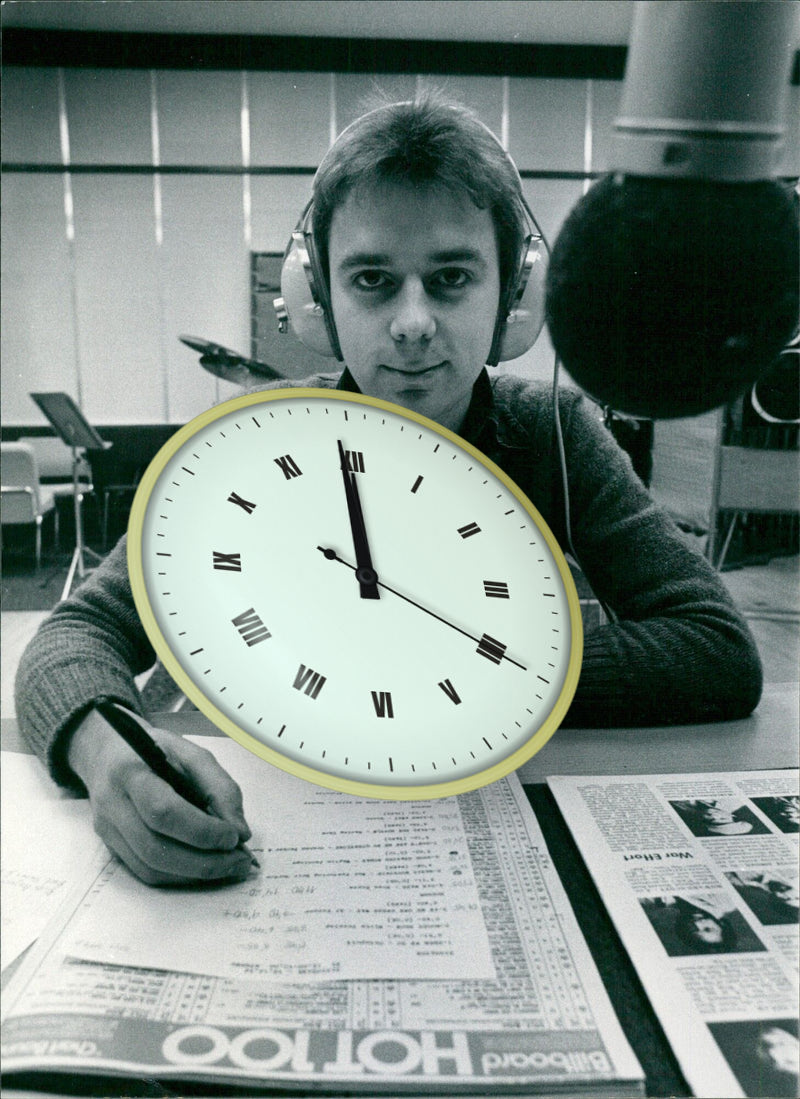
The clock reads 11 h 59 min 20 s
